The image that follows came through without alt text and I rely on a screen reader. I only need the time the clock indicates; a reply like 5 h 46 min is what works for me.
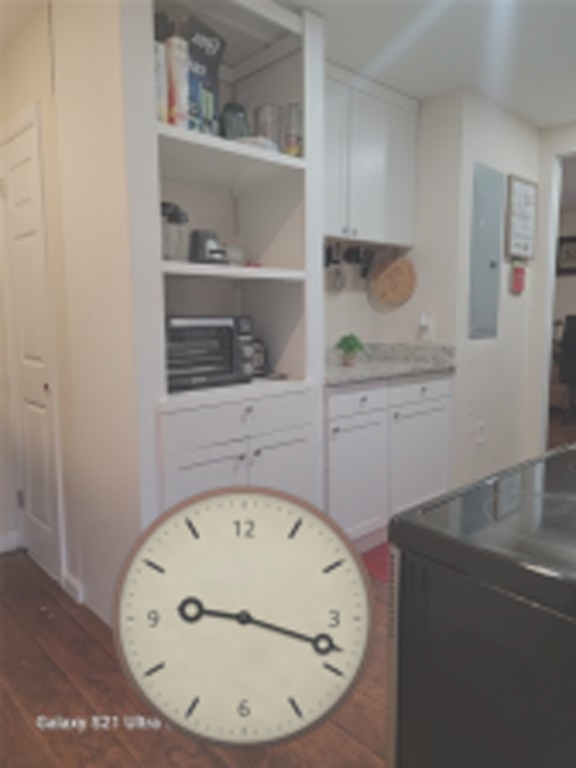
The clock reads 9 h 18 min
